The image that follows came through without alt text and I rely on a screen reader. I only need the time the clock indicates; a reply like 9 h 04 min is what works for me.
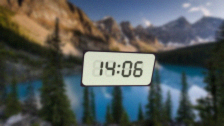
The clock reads 14 h 06 min
